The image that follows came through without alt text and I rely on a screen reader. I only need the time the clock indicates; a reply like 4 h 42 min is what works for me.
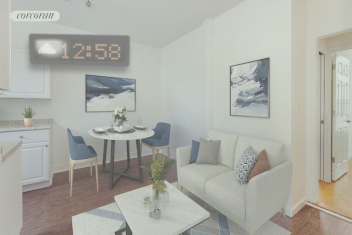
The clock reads 12 h 58 min
